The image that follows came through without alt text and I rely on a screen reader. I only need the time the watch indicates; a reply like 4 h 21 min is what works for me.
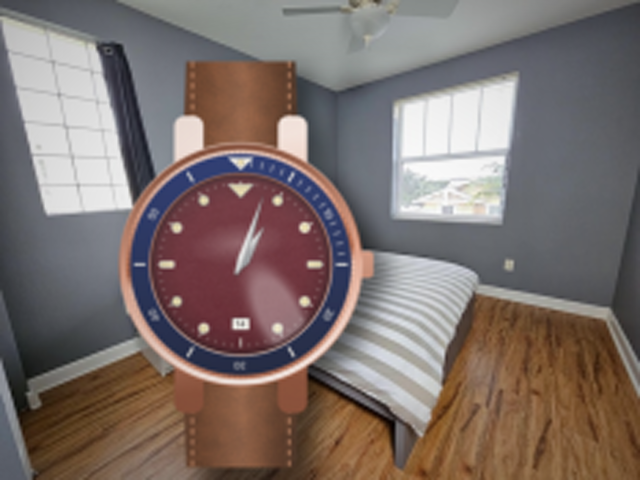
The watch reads 1 h 03 min
